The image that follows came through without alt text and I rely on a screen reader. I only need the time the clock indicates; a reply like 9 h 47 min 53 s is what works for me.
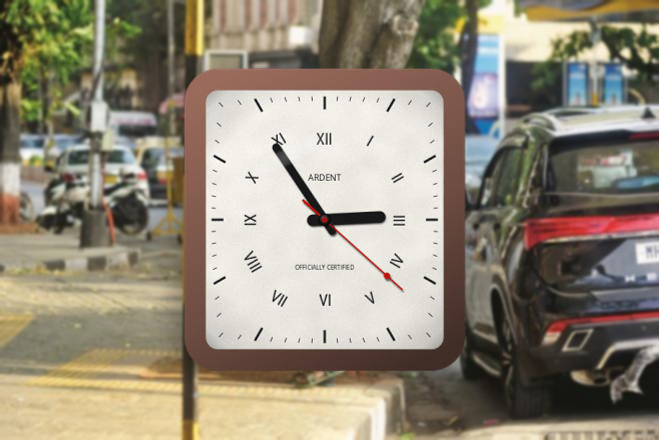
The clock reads 2 h 54 min 22 s
